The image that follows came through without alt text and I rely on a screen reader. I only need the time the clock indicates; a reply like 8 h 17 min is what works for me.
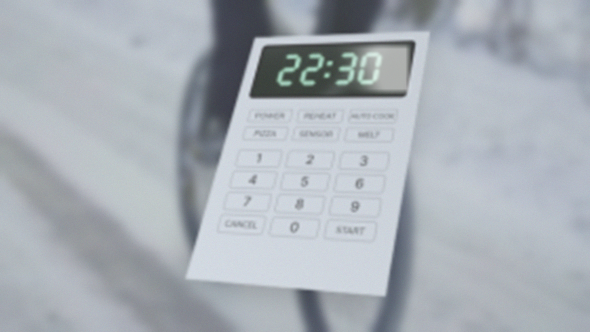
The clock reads 22 h 30 min
